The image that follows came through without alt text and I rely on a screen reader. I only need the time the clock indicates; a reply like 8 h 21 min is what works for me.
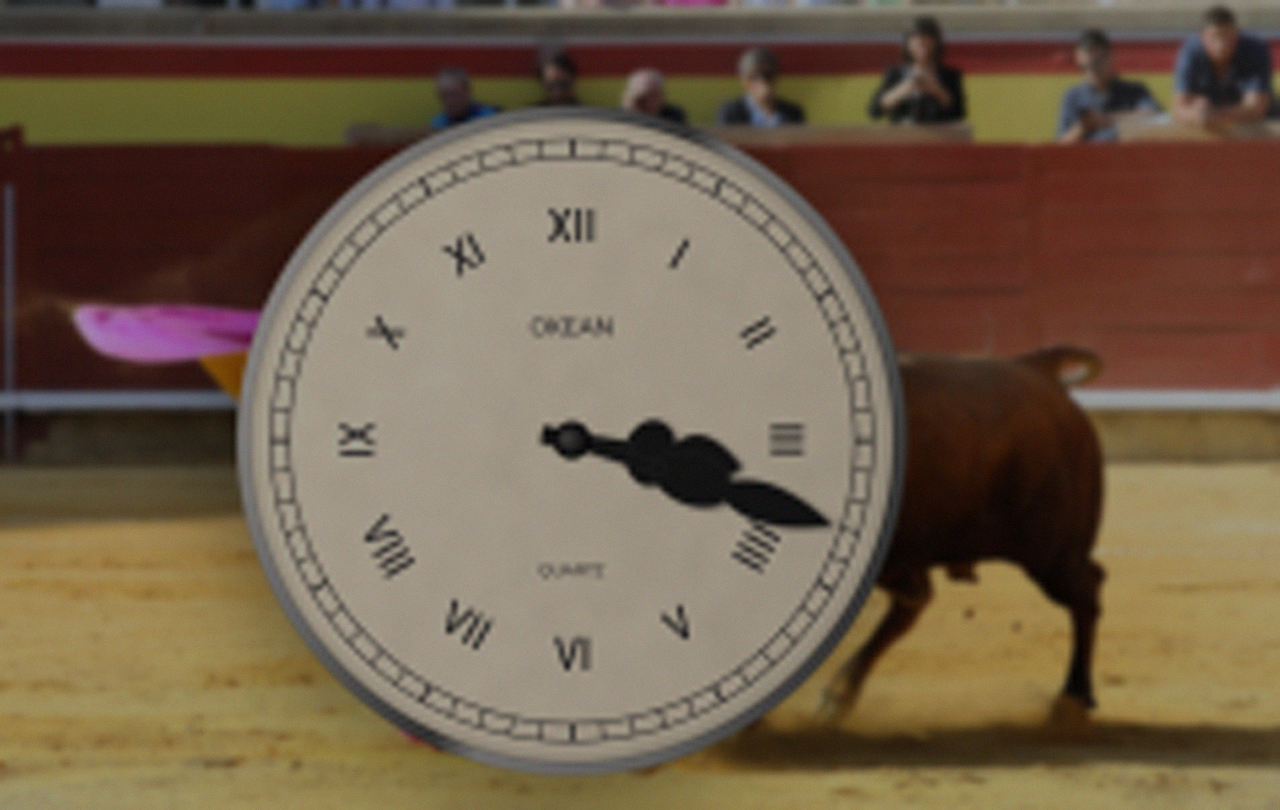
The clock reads 3 h 18 min
